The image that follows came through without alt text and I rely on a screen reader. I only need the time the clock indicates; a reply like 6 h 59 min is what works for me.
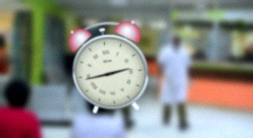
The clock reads 2 h 44 min
